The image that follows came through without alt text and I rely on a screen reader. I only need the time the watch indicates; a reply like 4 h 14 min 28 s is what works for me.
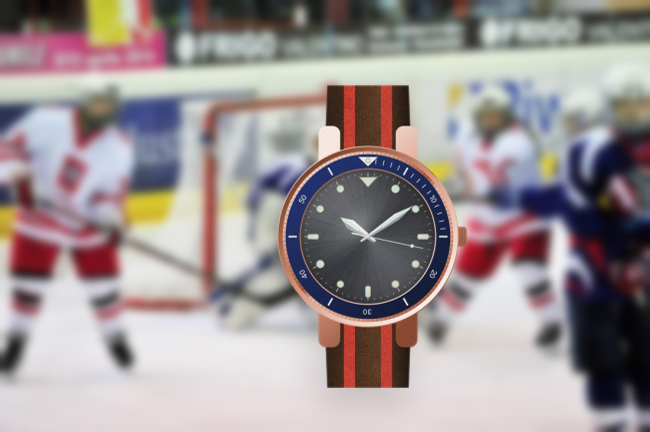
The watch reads 10 h 09 min 17 s
